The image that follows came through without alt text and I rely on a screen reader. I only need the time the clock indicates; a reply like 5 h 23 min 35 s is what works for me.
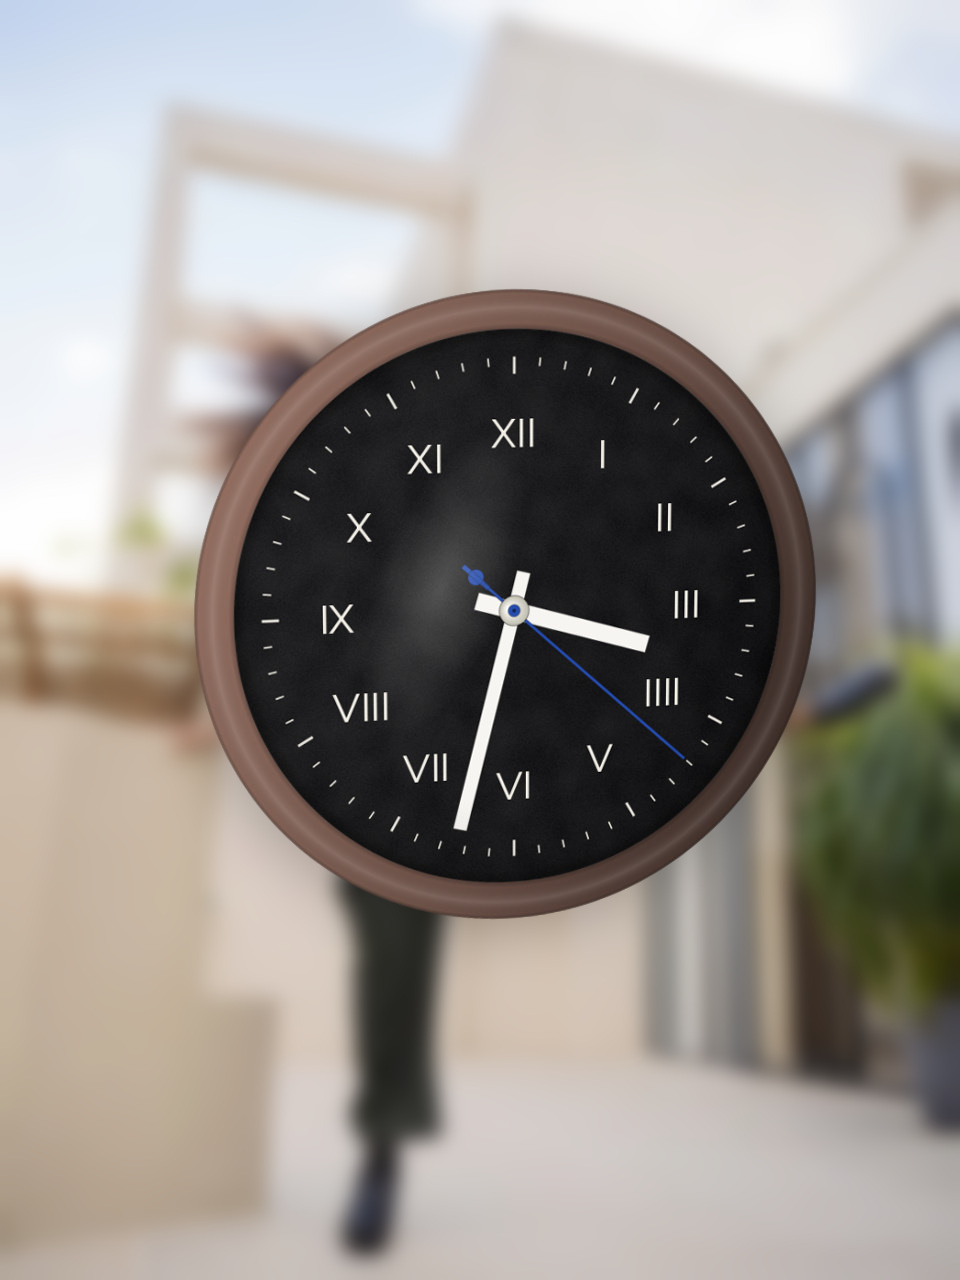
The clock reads 3 h 32 min 22 s
